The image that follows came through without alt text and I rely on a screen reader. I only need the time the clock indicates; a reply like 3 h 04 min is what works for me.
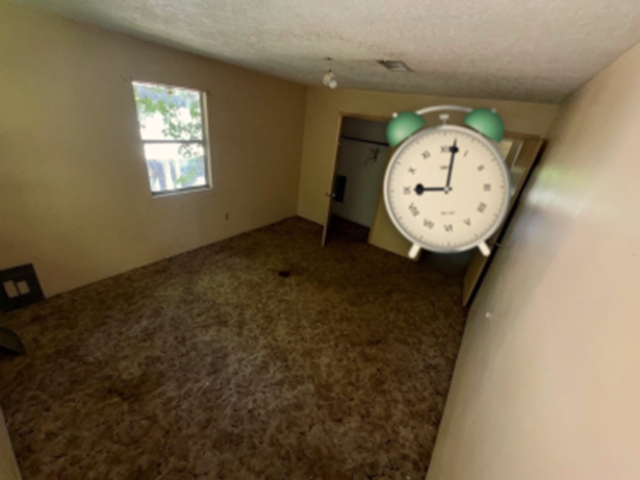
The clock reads 9 h 02 min
